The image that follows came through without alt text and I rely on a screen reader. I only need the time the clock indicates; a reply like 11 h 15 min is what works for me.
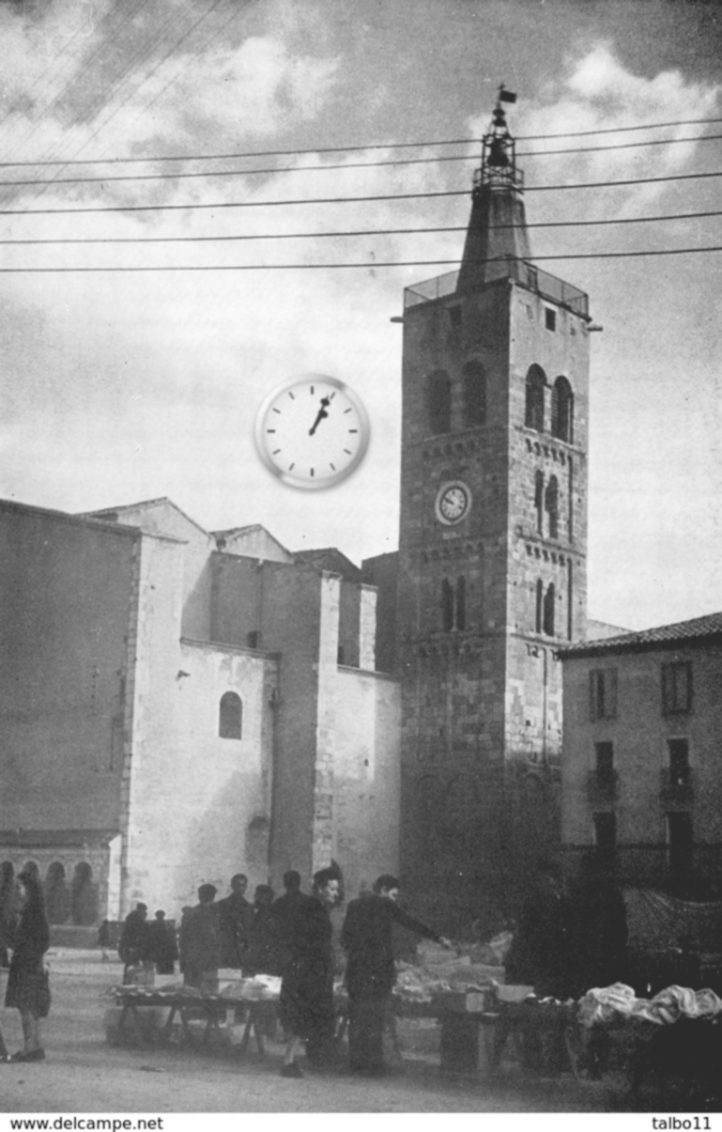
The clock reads 1 h 04 min
